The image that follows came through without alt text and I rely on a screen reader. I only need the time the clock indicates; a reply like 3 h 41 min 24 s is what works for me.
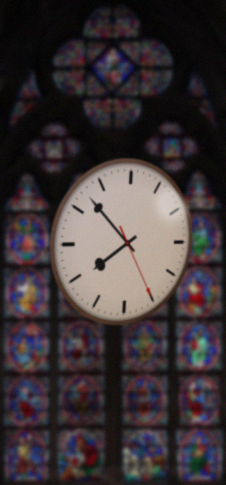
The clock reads 7 h 52 min 25 s
